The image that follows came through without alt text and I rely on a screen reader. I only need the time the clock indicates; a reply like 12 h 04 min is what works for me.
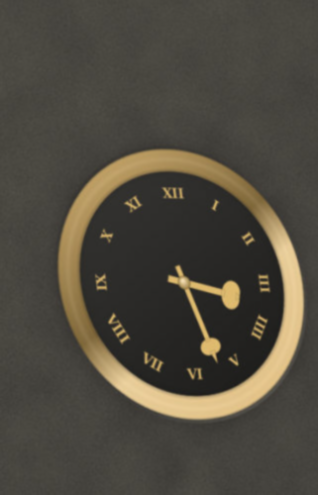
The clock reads 3 h 27 min
